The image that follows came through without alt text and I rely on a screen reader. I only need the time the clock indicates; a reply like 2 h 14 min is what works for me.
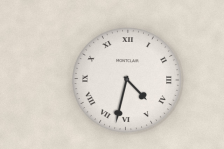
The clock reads 4 h 32 min
